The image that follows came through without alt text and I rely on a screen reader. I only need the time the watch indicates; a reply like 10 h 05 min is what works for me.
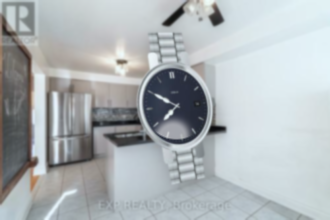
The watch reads 7 h 50 min
